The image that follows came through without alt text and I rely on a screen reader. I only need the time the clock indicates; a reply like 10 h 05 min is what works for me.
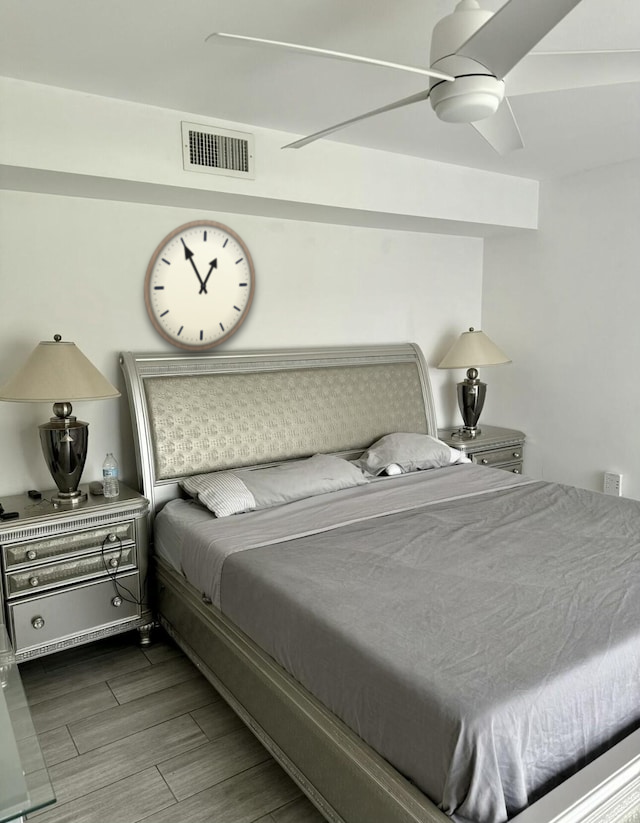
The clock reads 12 h 55 min
